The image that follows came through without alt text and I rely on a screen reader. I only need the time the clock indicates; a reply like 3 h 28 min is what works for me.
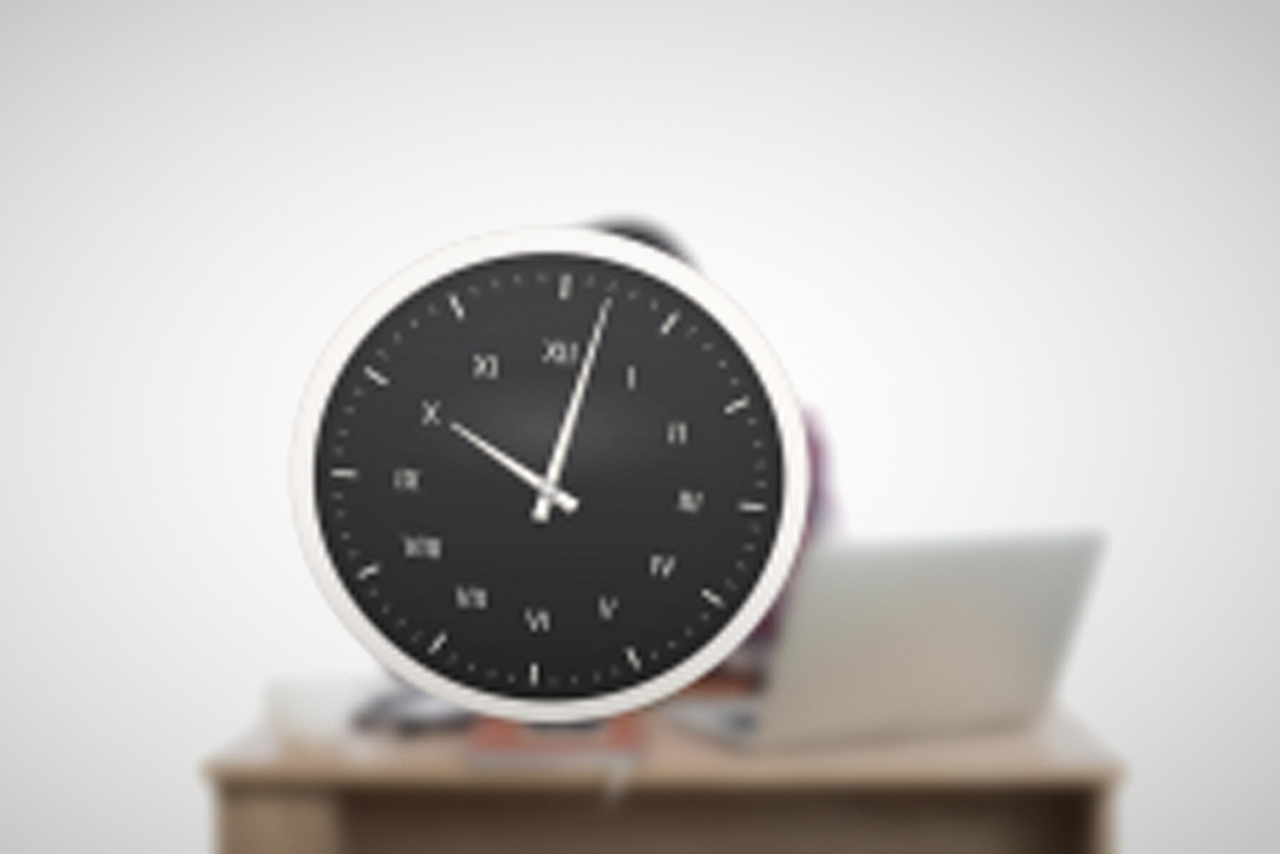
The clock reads 10 h 02 min
